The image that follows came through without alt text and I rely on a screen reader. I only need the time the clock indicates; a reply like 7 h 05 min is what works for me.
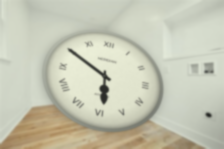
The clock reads 5 h 50 min
